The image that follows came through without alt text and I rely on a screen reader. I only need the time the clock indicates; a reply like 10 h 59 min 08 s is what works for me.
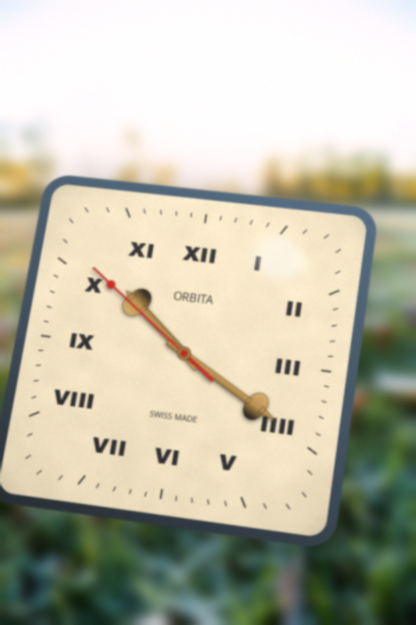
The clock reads 10 h 19 min 51 s
